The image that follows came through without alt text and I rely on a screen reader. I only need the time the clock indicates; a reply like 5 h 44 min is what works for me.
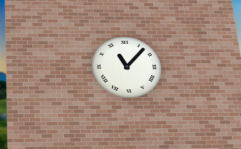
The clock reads 11 h 07 min
